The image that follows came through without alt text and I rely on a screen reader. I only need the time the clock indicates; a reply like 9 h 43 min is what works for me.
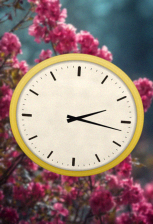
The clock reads 2 h 17 min
